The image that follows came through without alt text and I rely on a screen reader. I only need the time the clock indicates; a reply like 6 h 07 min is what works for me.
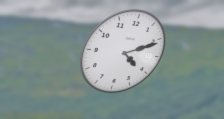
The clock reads 4 h 11 min
